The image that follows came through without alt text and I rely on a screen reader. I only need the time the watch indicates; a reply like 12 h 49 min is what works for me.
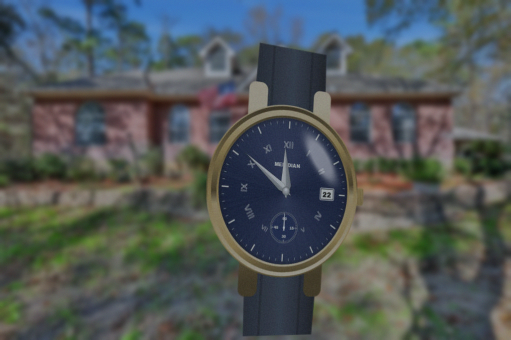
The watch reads 11 h 51 min
